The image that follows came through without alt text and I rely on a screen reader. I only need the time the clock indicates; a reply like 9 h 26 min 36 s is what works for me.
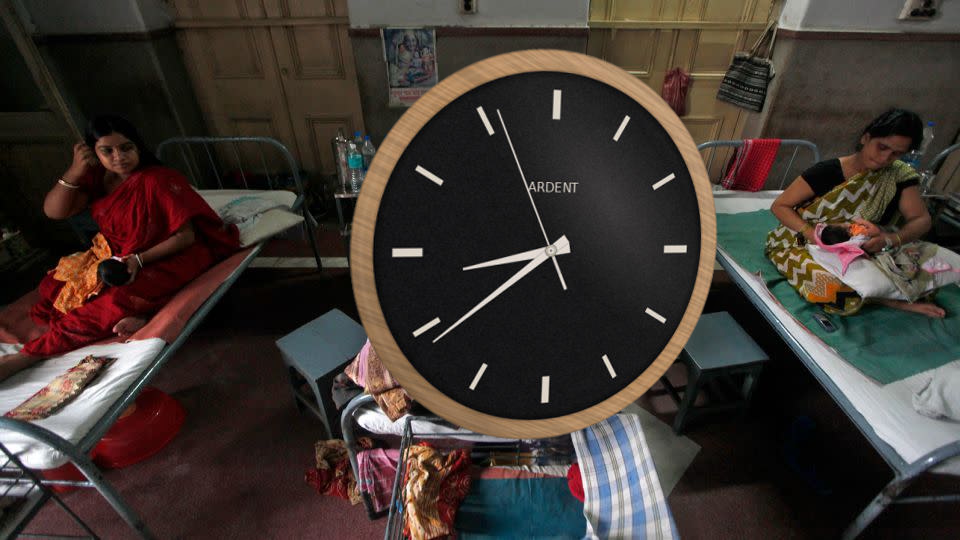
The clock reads 8 h 38 min 56 s
